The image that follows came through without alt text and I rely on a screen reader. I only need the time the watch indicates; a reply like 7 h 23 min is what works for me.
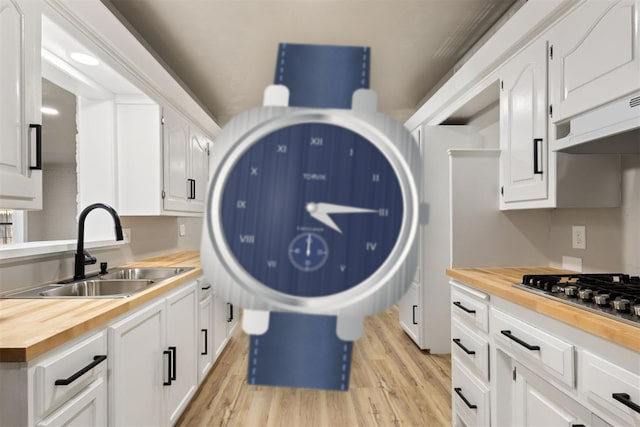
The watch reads 4 h 15 min
